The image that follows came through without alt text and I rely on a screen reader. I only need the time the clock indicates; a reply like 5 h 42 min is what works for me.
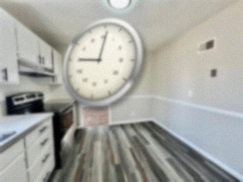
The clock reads 9 h 01 min
